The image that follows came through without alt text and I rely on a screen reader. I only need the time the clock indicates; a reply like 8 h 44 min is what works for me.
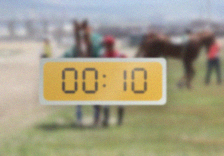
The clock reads 0 h 10 min
